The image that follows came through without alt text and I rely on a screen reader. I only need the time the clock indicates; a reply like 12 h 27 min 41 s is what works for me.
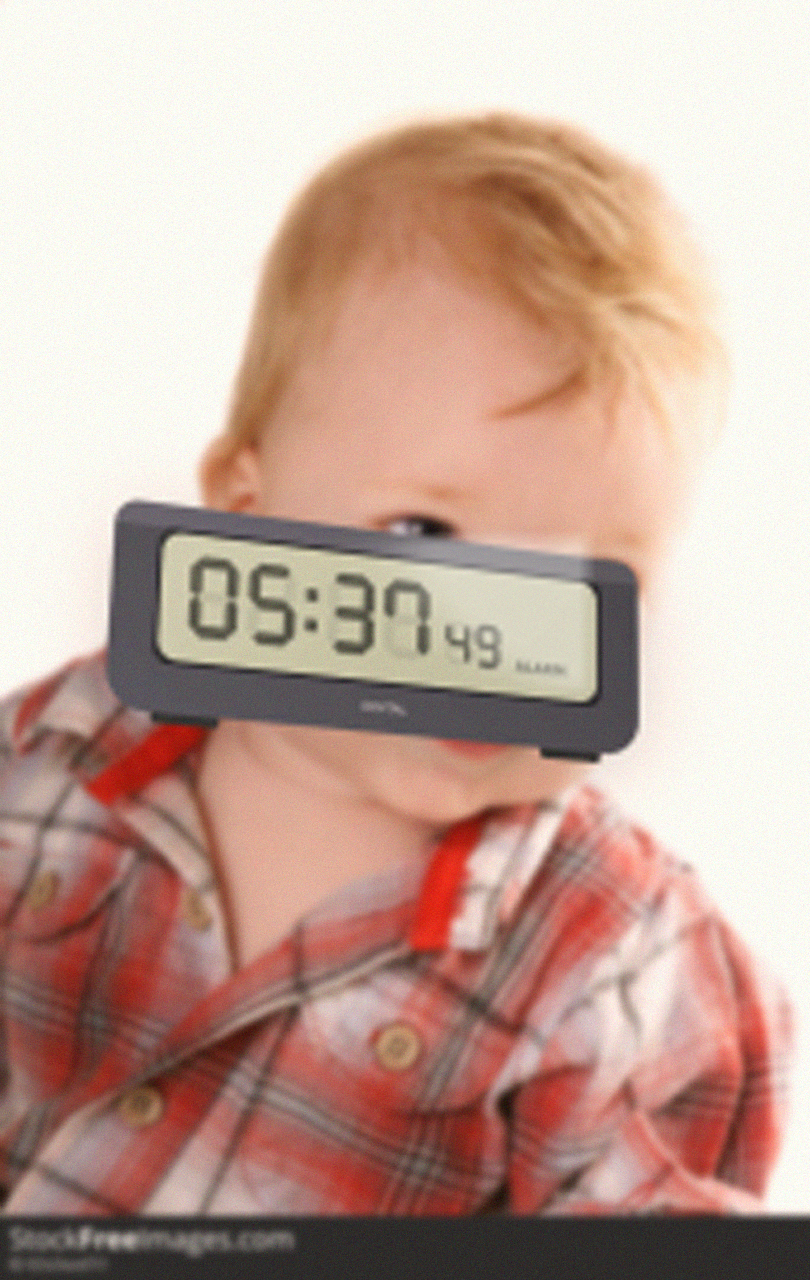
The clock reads 5 h 37 min 49 s
